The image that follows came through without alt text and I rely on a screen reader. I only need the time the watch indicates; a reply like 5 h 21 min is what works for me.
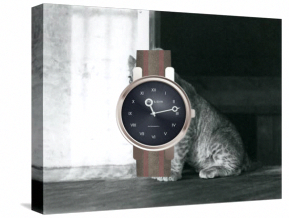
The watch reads 11 h 13 min
